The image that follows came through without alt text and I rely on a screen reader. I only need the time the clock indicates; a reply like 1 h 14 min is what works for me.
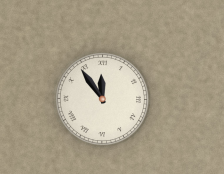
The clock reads 11 h 54 min
